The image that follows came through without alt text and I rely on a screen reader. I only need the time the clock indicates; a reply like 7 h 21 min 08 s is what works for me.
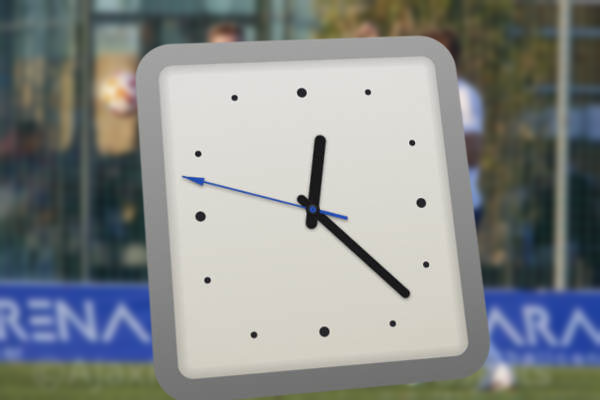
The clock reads 12 h 22 min 48 s
